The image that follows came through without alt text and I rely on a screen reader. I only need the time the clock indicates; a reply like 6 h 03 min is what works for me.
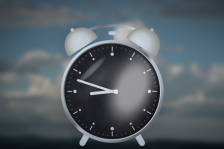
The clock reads 8 h 48 min
